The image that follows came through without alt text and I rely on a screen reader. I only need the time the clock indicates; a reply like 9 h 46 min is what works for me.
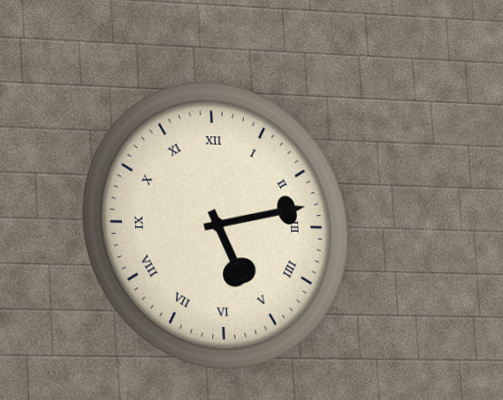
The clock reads 5 h 13 min
